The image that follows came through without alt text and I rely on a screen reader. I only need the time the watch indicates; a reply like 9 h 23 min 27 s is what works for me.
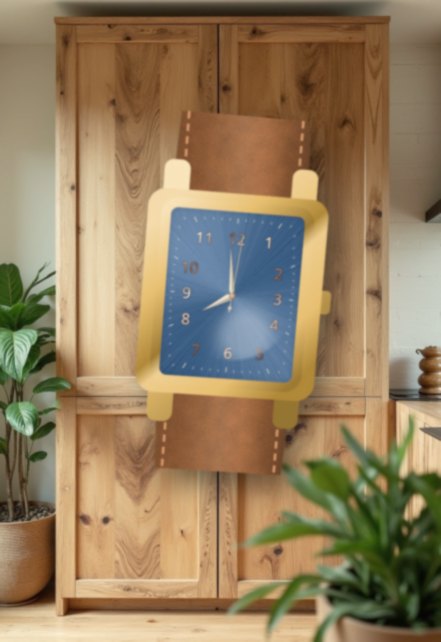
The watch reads 7 h 59 min 01 s
